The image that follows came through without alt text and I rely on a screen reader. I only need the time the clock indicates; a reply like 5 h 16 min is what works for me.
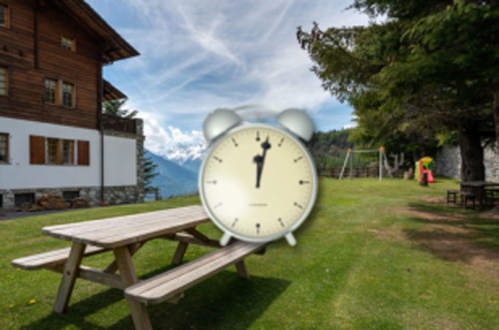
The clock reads 12 h 02 min
